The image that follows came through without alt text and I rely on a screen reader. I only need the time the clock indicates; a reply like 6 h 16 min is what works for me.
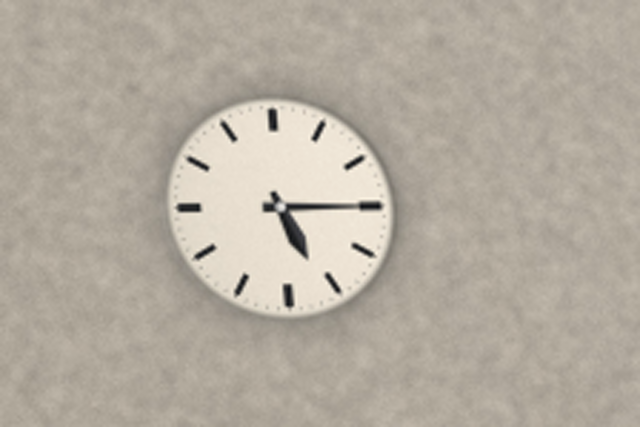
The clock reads 5 h 15 min
